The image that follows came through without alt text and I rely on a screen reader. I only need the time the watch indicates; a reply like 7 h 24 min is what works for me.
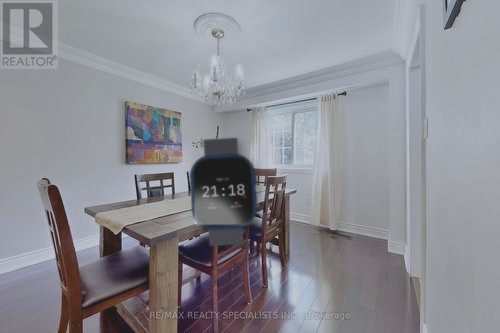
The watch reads 21 h 18 min
